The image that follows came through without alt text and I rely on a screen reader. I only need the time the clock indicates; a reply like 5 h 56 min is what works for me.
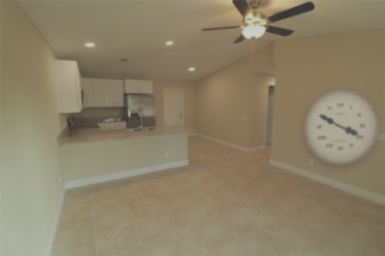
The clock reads 3 h 50 min
